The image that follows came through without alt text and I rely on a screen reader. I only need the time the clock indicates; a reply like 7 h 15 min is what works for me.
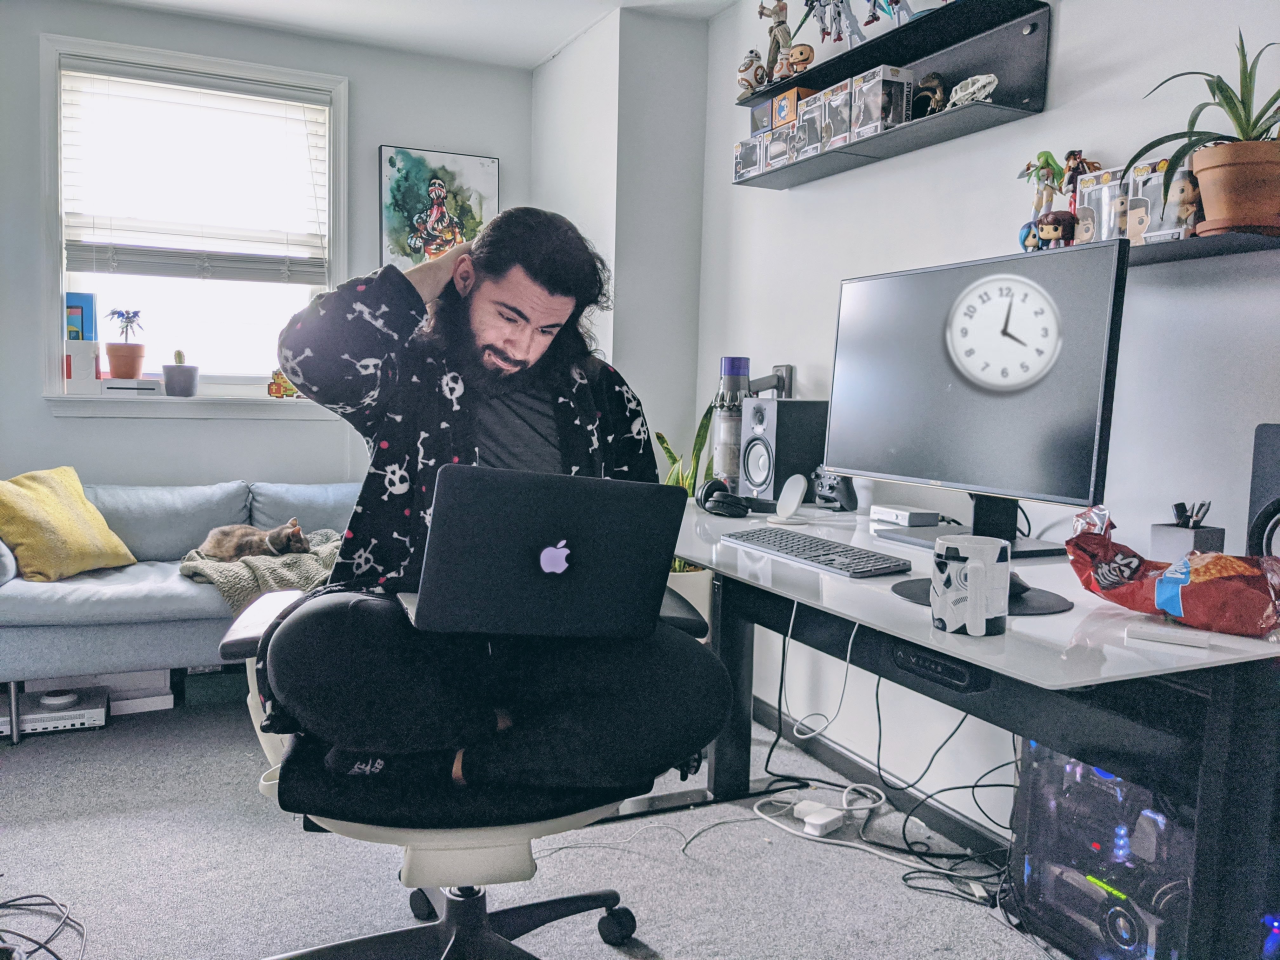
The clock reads 4 h 02 min
